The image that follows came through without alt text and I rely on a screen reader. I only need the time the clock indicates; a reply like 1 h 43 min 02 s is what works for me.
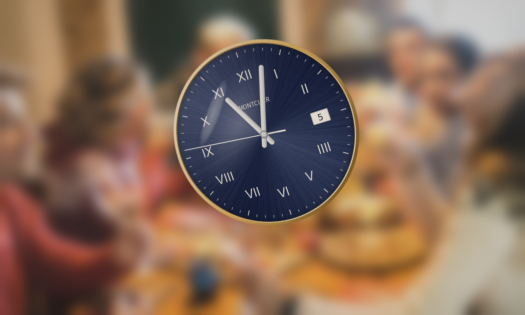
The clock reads 11 h 02 min 46 s
